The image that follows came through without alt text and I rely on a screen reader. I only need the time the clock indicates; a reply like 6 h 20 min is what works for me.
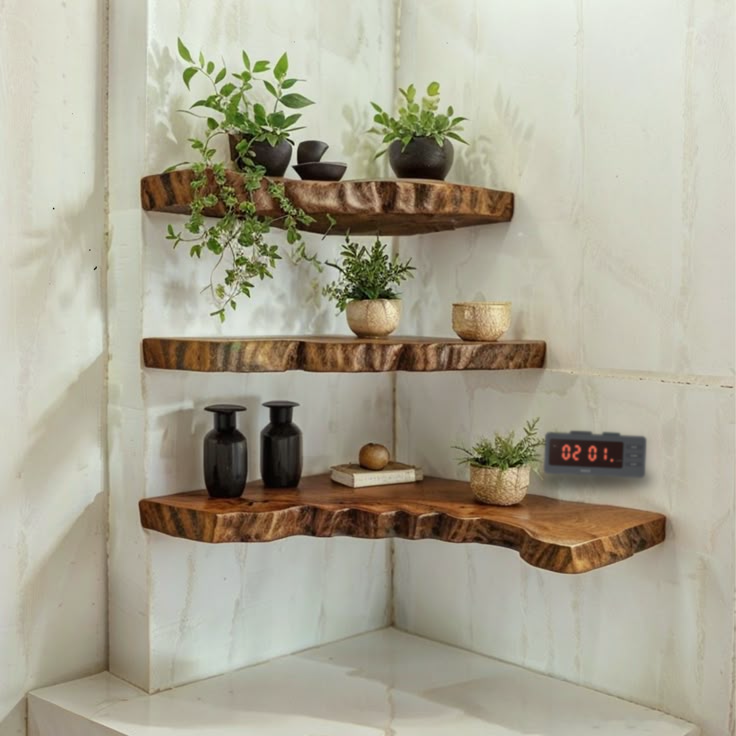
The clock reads 2 h 01 min
